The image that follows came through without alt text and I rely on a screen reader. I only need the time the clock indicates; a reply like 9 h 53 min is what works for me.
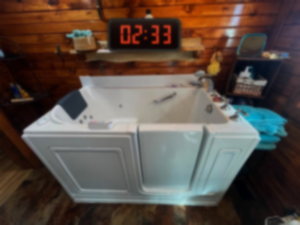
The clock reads 2 h 33 min
